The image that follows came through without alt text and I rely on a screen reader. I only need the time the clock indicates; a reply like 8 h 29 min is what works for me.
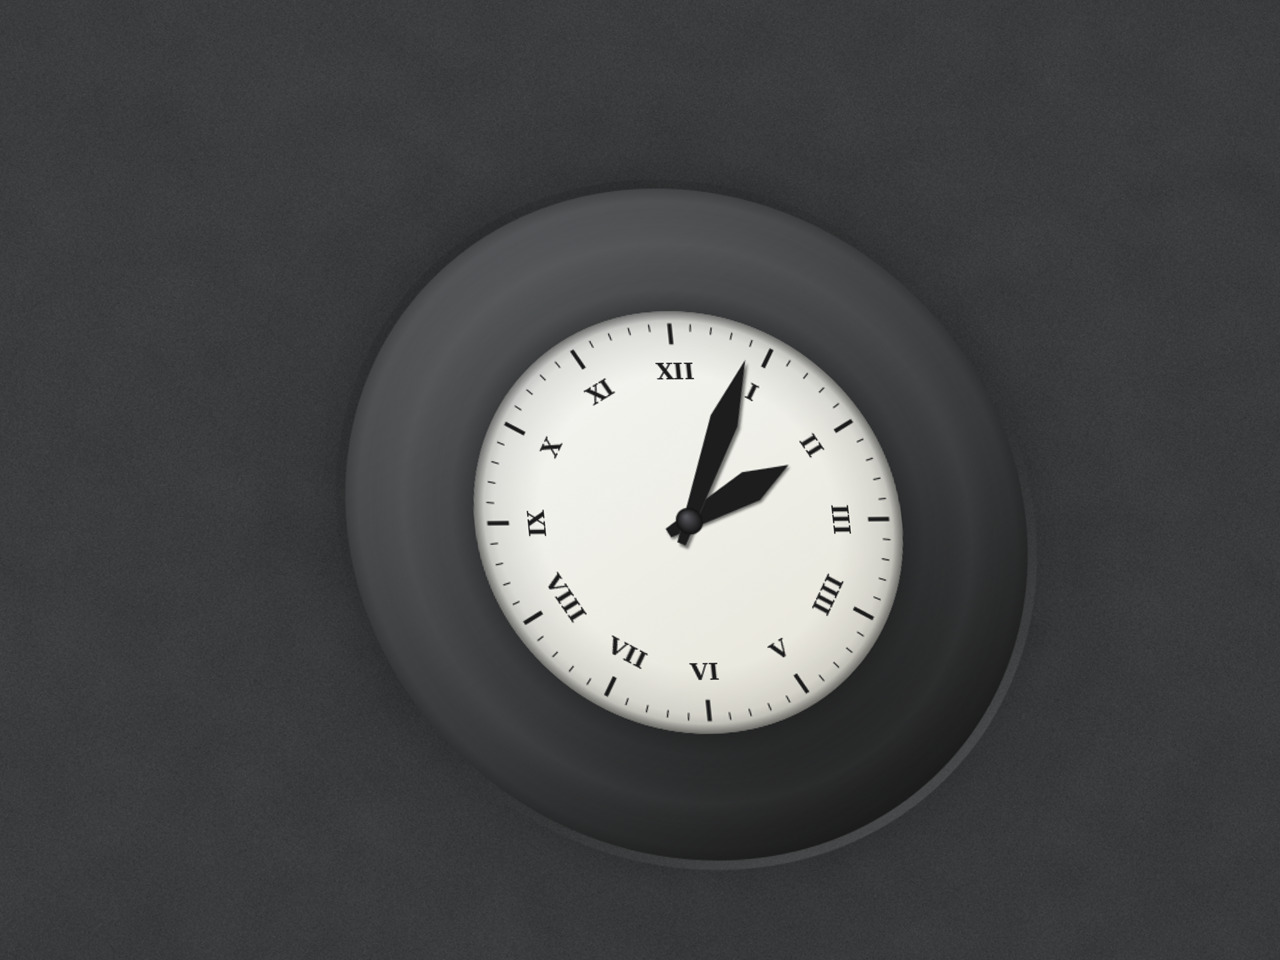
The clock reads 2 h 04 min
